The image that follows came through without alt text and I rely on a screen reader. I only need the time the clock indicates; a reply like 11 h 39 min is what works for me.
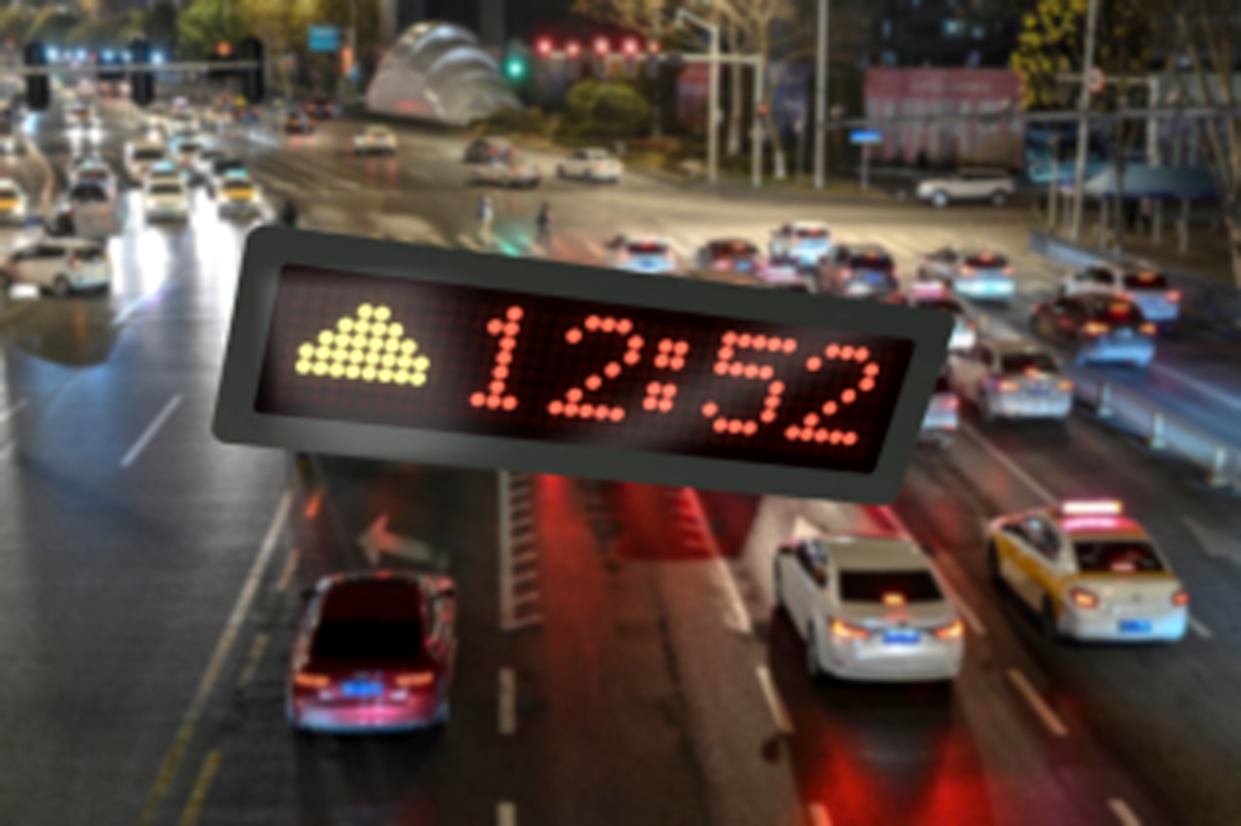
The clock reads 12 h 52 min
